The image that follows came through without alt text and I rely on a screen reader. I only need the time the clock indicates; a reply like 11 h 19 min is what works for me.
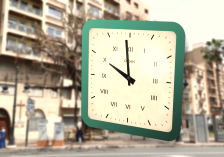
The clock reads 9 h 59 min
